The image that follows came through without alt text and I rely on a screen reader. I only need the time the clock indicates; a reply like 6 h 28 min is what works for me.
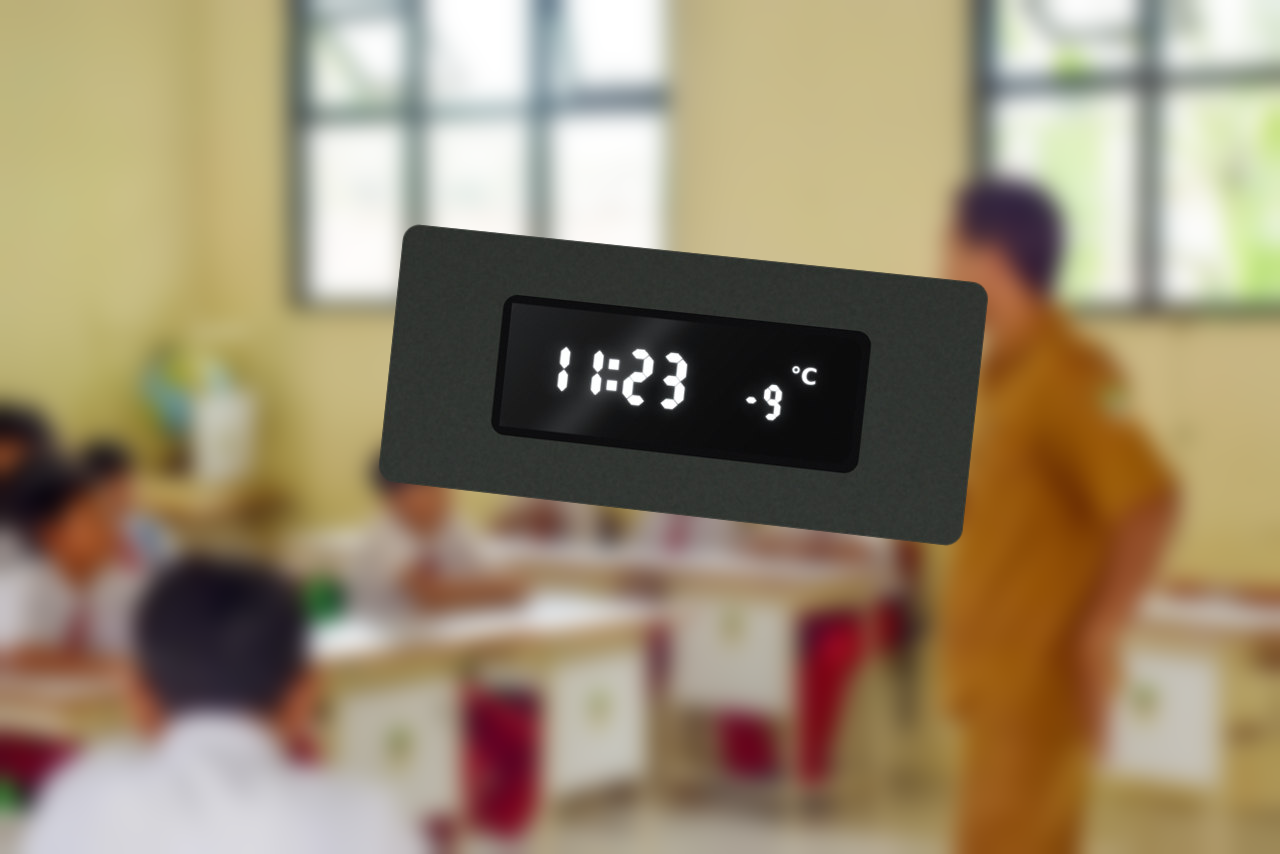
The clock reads 11 h 23 min
